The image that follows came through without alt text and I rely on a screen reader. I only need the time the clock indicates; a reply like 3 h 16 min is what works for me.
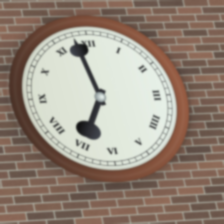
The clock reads 6 h 58 min
